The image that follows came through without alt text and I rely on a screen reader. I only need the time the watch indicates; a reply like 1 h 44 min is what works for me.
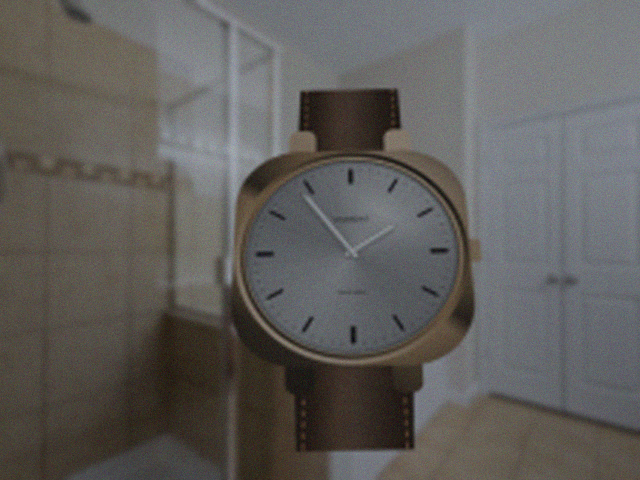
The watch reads 1 h 54 min
